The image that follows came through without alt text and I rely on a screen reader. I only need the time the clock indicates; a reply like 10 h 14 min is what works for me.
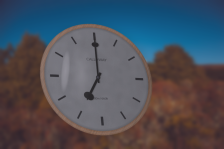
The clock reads 7 h 00 min
